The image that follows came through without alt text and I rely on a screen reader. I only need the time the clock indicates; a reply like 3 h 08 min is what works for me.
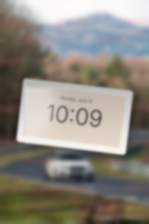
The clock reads 10 h 09 min
